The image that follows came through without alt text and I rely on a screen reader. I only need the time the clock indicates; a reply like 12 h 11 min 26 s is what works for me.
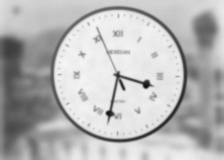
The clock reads 3 h 31 min 56 s
